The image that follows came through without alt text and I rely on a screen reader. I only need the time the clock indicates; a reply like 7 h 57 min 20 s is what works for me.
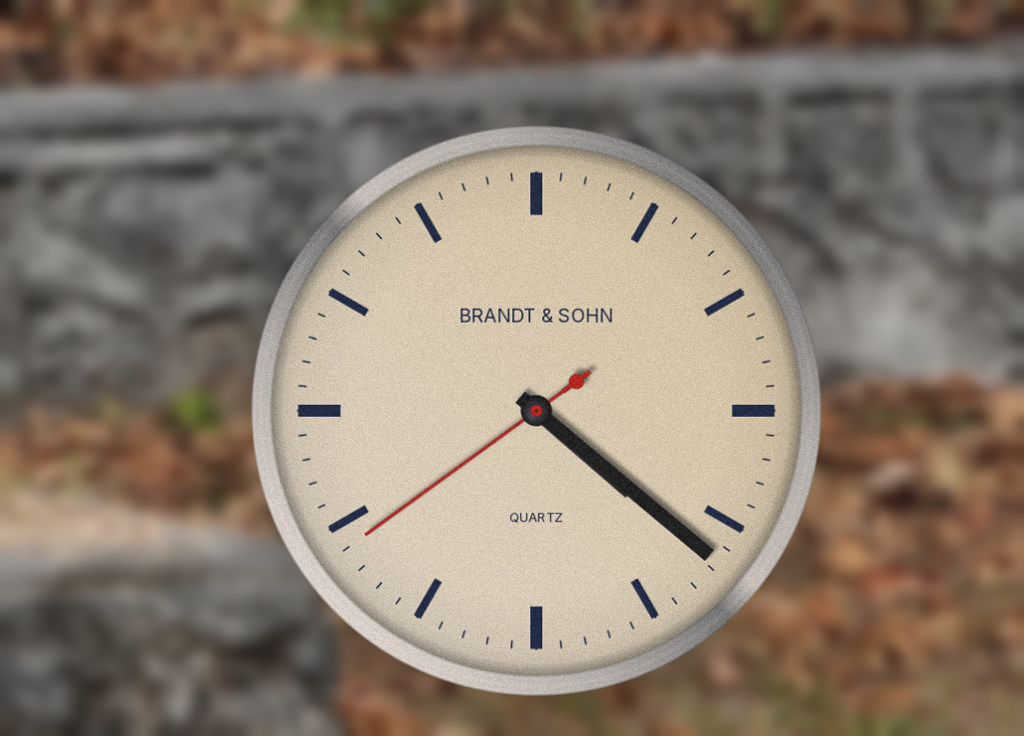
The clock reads 4 h 21 min 39 s
